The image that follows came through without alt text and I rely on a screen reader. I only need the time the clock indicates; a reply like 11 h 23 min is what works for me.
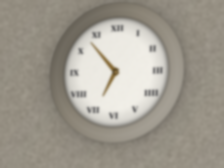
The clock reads 6 h 53 min
